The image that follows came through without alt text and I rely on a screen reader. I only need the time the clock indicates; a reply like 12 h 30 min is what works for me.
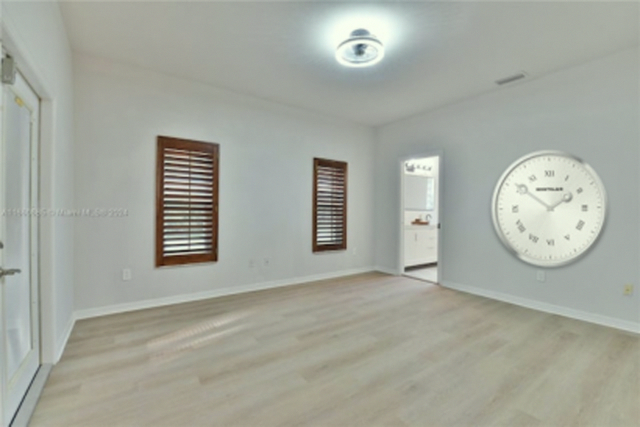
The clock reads 1 h 51 min
